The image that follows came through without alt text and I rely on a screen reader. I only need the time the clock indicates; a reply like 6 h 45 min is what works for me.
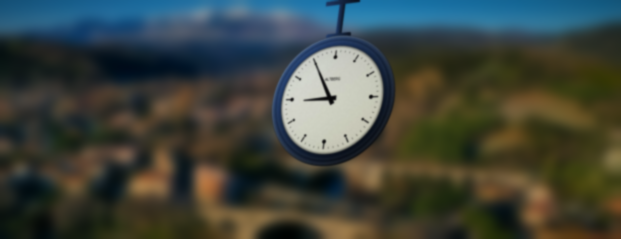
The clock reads 8 h 55 min
